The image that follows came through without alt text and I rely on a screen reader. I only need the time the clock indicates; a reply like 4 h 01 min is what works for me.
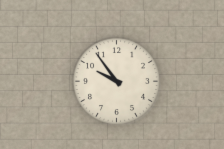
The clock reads 9 h 54 min
